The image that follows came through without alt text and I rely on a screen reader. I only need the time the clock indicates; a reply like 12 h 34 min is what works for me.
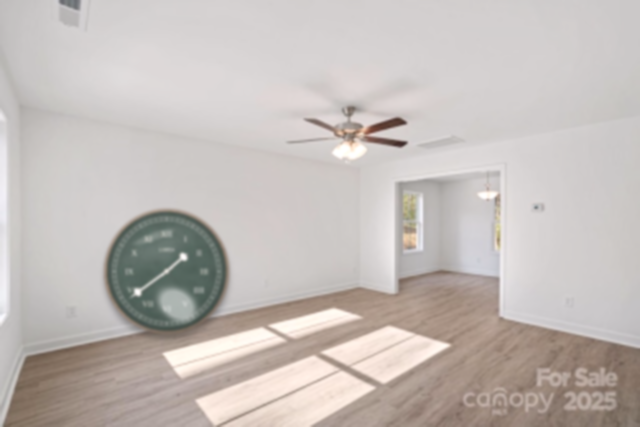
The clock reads 1 h 39 min
